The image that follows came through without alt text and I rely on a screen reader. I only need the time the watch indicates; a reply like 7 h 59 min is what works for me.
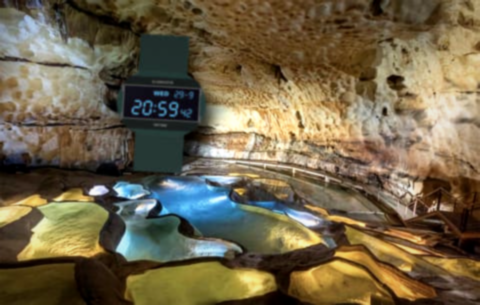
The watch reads 20 h 59 min
